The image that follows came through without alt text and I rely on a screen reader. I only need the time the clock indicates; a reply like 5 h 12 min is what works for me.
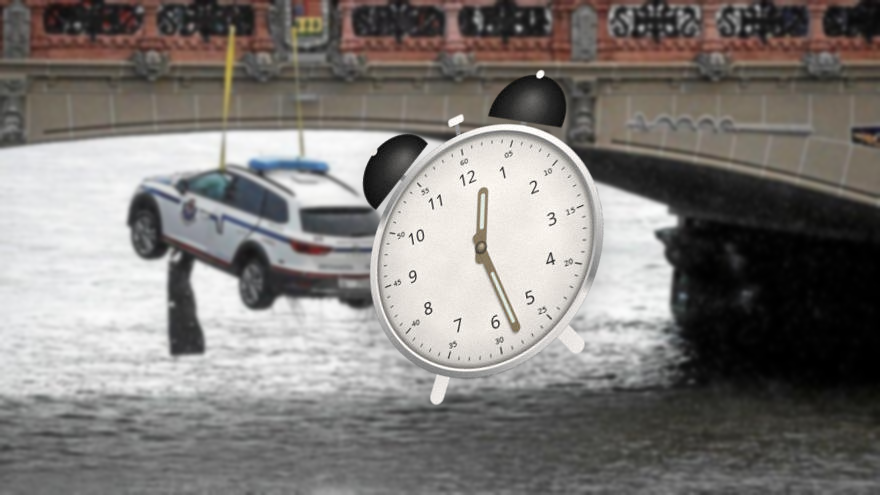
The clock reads 12 h 28 min
